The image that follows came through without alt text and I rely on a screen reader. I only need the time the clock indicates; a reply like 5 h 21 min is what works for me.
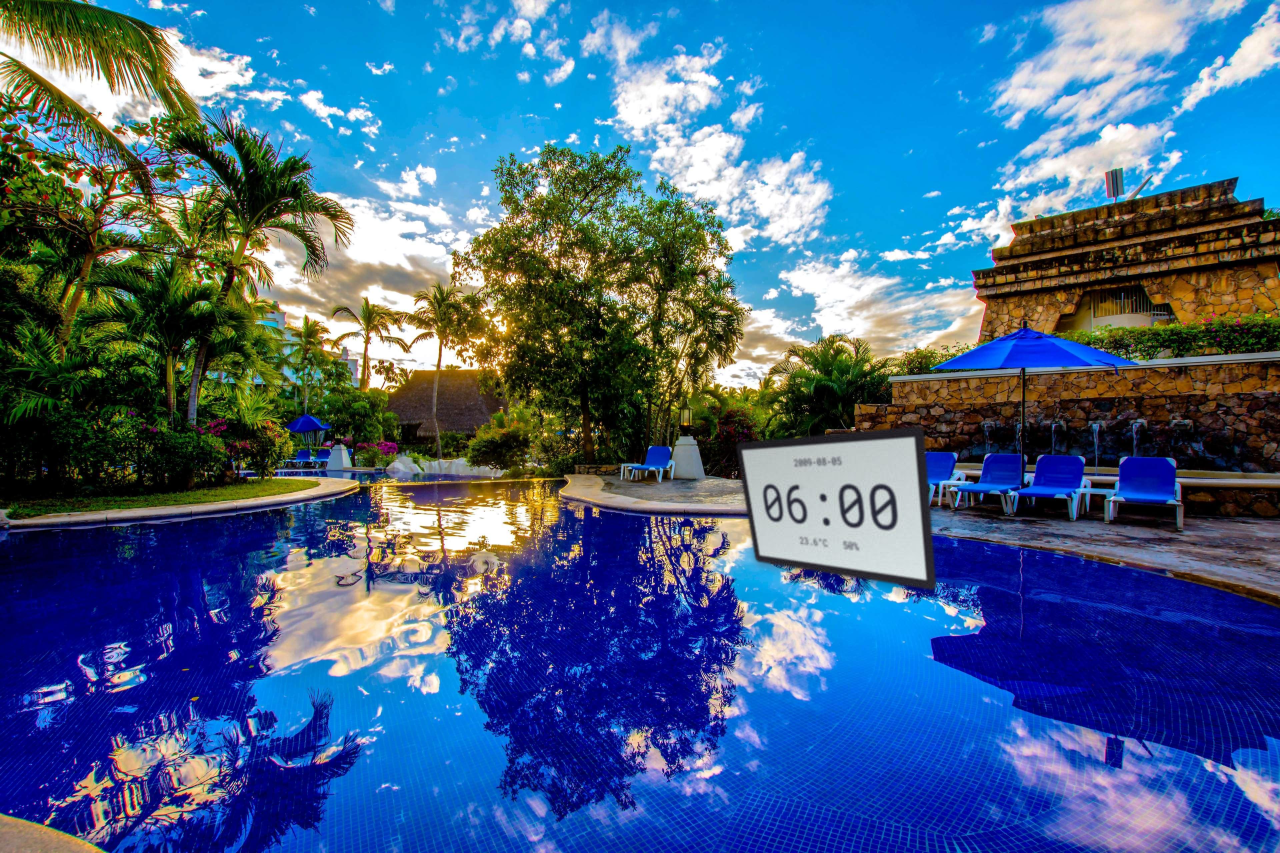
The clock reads 6 h 00 min
